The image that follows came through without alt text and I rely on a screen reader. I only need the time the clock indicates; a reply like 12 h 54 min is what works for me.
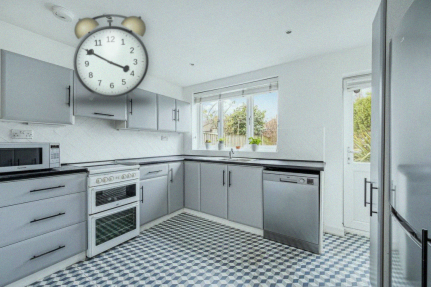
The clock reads 3 h 50 min
